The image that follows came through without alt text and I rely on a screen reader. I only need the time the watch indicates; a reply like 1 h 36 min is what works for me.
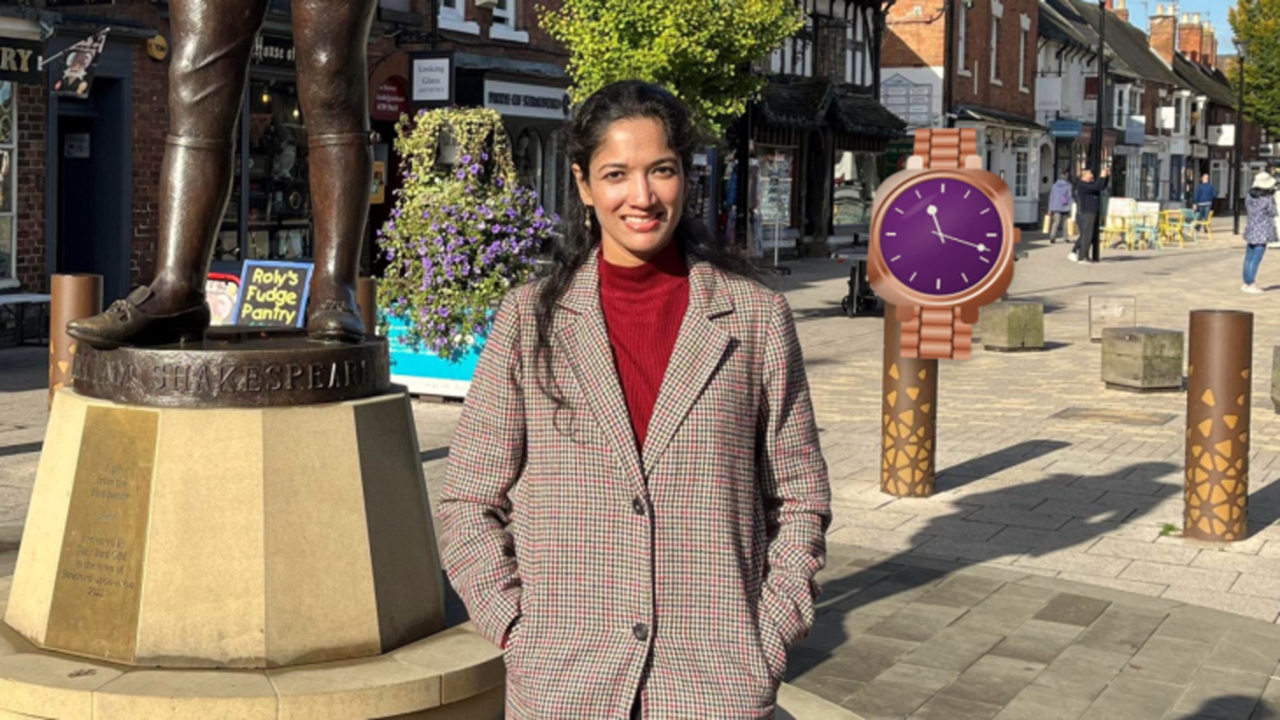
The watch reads 11 h 18 min
